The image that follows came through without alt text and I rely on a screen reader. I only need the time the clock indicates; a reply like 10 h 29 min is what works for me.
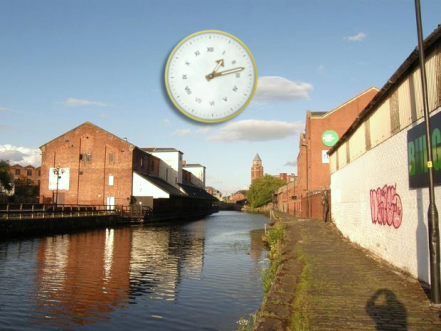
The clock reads 1 h 13 min
